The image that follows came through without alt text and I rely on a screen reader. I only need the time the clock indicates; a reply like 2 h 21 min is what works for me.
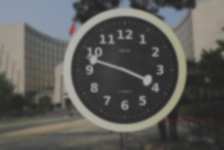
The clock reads 3 h 48 min
